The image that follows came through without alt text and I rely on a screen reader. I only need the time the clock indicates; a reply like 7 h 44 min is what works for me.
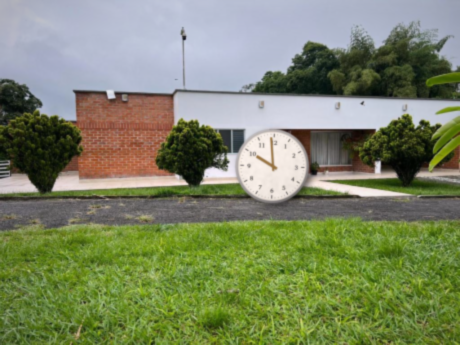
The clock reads 9 h 59 min
